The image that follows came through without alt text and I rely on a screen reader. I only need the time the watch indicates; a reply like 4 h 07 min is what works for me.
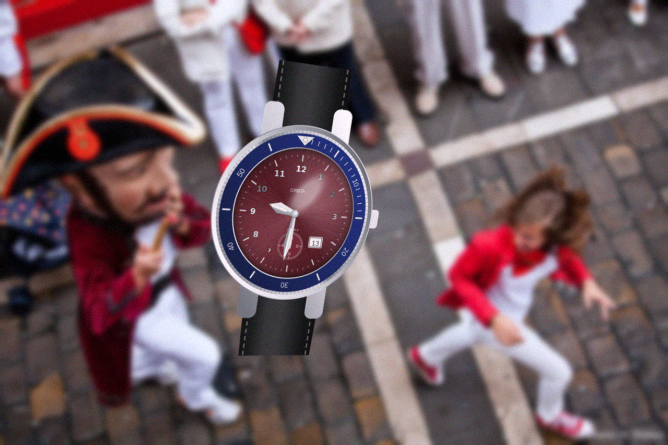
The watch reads 9 h 31 min
